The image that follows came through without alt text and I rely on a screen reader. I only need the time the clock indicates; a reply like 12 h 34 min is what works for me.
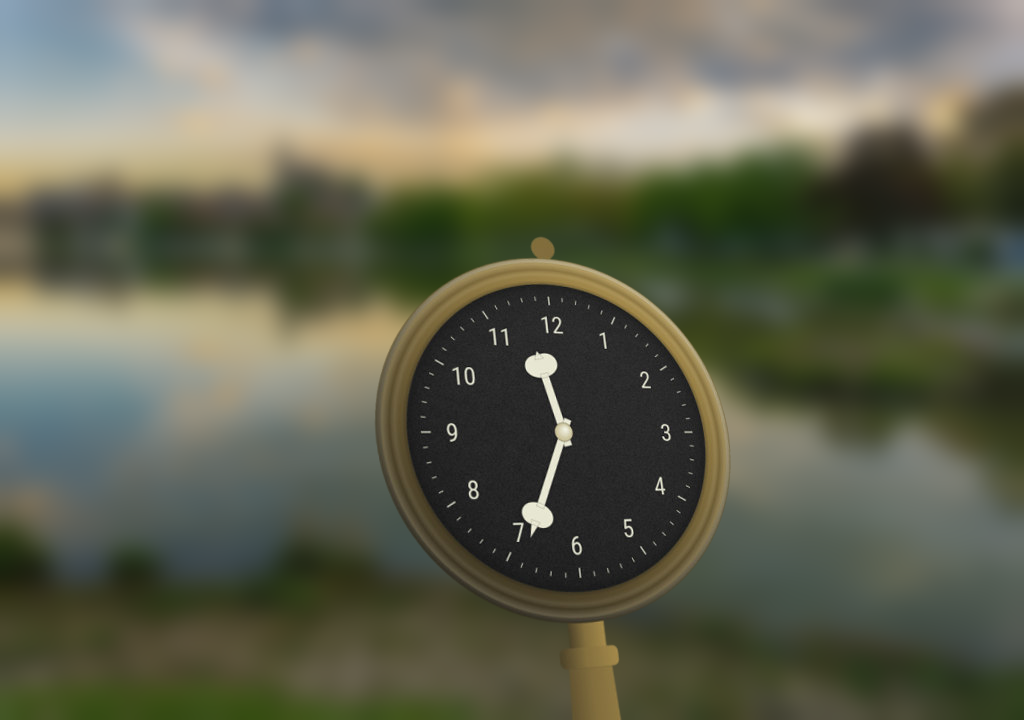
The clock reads 11 h 34 min
